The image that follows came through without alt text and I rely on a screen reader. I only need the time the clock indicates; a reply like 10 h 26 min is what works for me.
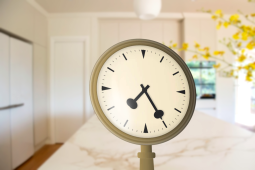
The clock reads 7 h 25 min
